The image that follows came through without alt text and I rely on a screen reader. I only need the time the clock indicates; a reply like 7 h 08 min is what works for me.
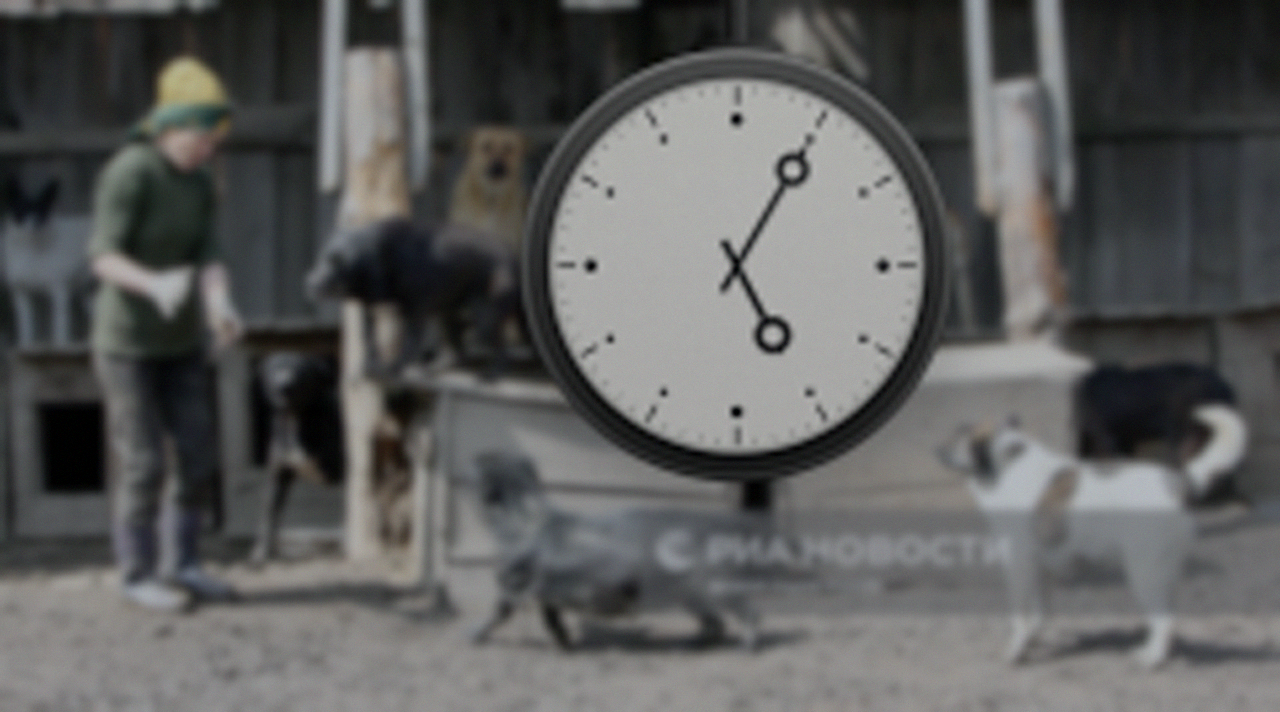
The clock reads 5 h 05 min
